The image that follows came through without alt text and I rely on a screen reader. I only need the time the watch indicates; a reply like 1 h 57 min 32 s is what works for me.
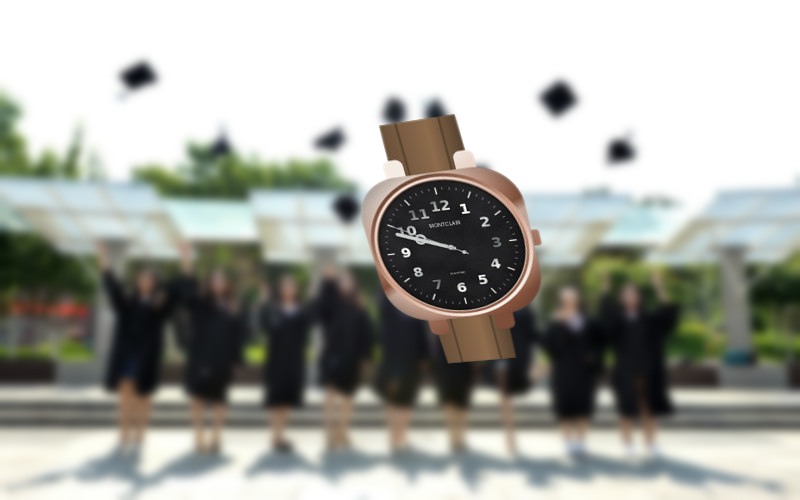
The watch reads 9 h 48 min 50 s
